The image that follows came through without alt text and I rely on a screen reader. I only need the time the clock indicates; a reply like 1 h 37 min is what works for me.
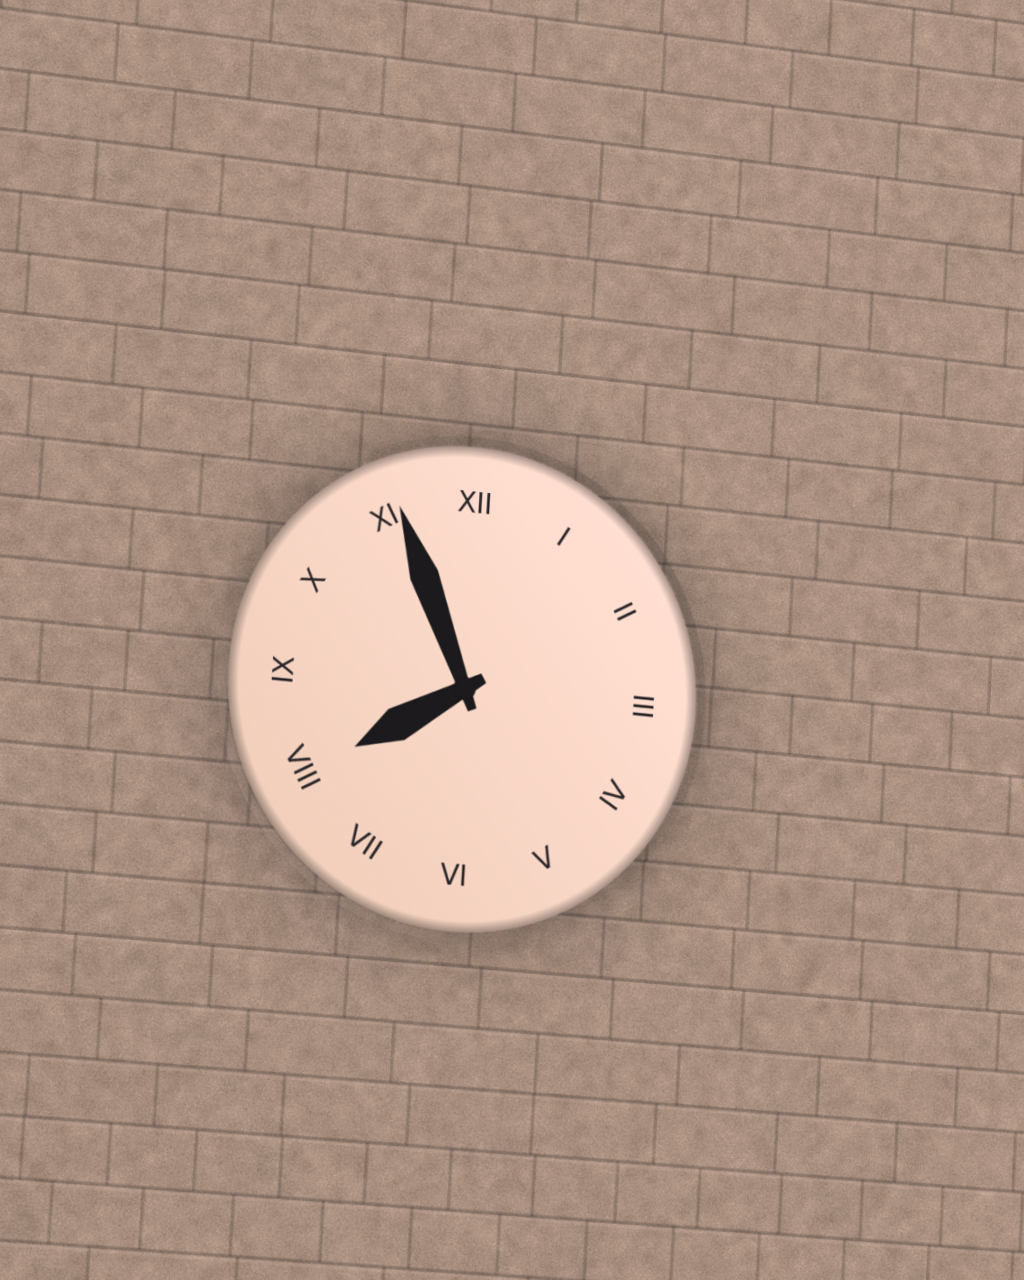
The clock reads 7 h 56 min
